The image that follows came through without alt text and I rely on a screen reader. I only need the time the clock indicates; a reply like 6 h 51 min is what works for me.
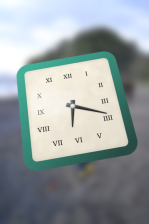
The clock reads 6 h 19 min
